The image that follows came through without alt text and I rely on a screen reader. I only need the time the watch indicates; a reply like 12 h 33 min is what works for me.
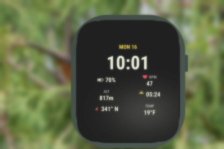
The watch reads 10 h 01 min
